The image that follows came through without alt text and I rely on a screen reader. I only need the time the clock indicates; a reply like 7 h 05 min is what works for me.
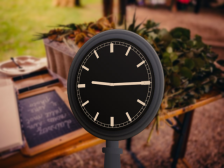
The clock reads 9 h 15 min
